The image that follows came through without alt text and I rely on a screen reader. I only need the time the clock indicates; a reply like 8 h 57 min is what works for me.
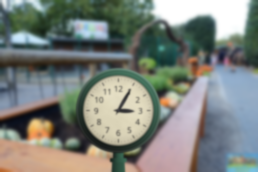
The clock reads 3 h 05 min
